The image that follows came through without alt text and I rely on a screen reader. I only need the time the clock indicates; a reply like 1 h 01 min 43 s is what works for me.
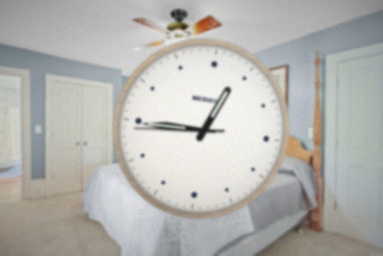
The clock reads 12 h 44 min 44 s
